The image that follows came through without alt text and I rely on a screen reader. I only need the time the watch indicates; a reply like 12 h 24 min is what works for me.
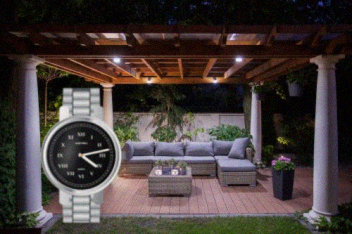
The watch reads 4 h 13 min
